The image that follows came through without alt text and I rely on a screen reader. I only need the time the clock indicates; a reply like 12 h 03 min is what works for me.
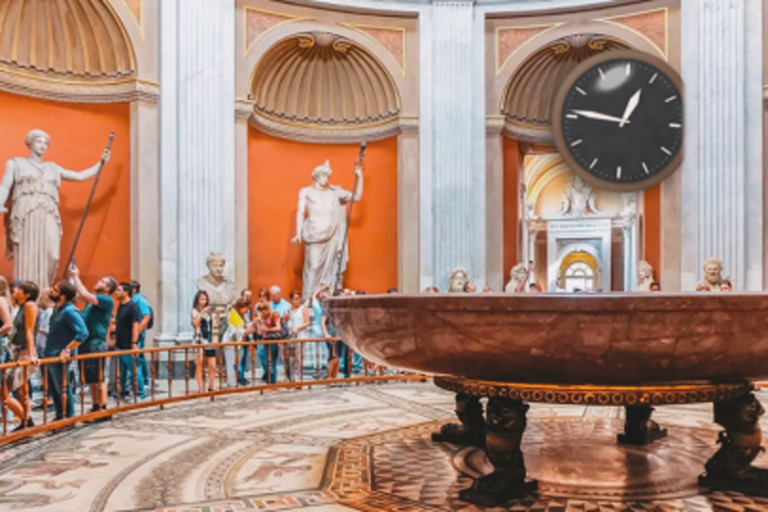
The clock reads 12 h 46 min
